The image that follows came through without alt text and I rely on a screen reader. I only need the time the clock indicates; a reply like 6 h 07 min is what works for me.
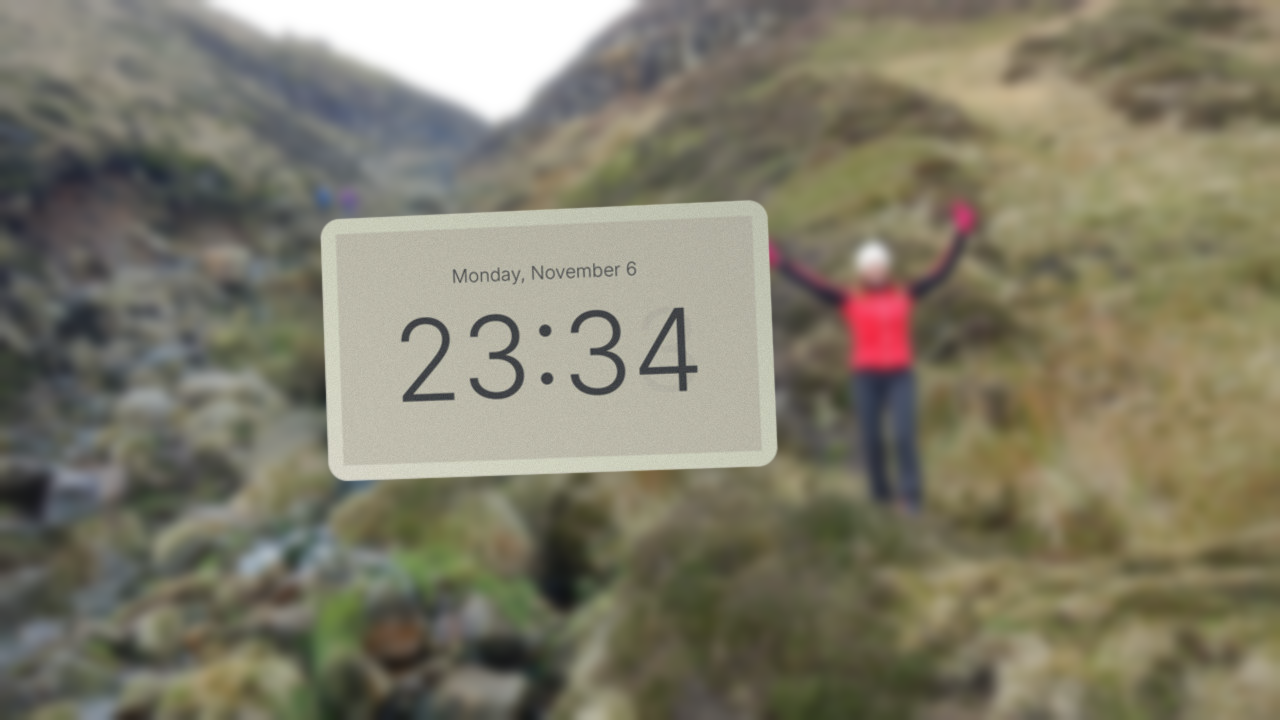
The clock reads 23 h 34 min
